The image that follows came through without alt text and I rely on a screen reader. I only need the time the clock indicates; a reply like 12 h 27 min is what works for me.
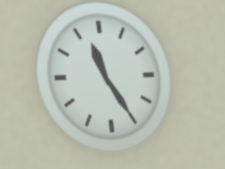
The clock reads 11 h 25 min
